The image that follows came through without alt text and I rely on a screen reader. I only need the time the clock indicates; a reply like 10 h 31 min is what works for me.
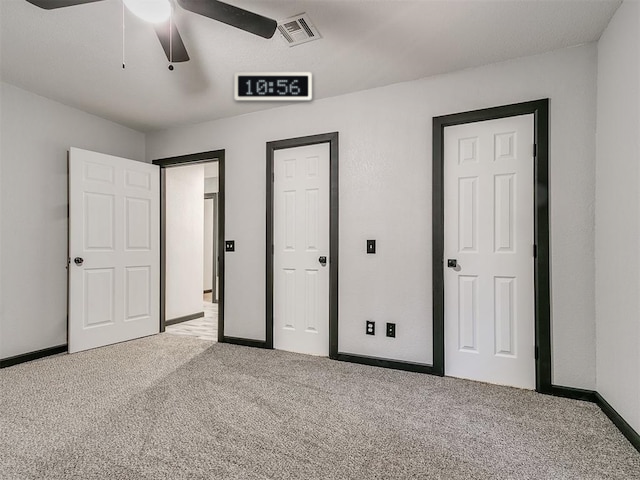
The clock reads 10 h 56 min
